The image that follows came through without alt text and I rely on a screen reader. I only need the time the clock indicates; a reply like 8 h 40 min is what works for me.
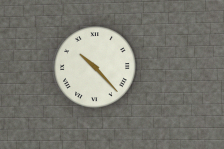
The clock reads 10 h 23 min
